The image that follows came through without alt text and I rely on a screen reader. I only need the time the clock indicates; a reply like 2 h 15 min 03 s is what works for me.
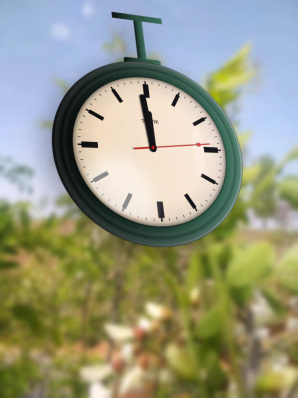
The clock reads 11 h 59 min 14 s
